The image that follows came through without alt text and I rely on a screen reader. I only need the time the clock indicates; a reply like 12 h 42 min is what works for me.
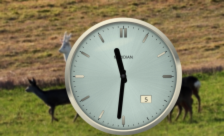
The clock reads 11 h 31 min
